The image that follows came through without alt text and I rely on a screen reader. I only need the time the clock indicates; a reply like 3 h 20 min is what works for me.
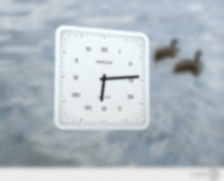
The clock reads 6 h 14 min
